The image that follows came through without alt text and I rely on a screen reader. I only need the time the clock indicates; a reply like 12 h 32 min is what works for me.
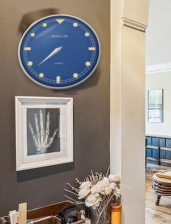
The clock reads 7 h 38 min
